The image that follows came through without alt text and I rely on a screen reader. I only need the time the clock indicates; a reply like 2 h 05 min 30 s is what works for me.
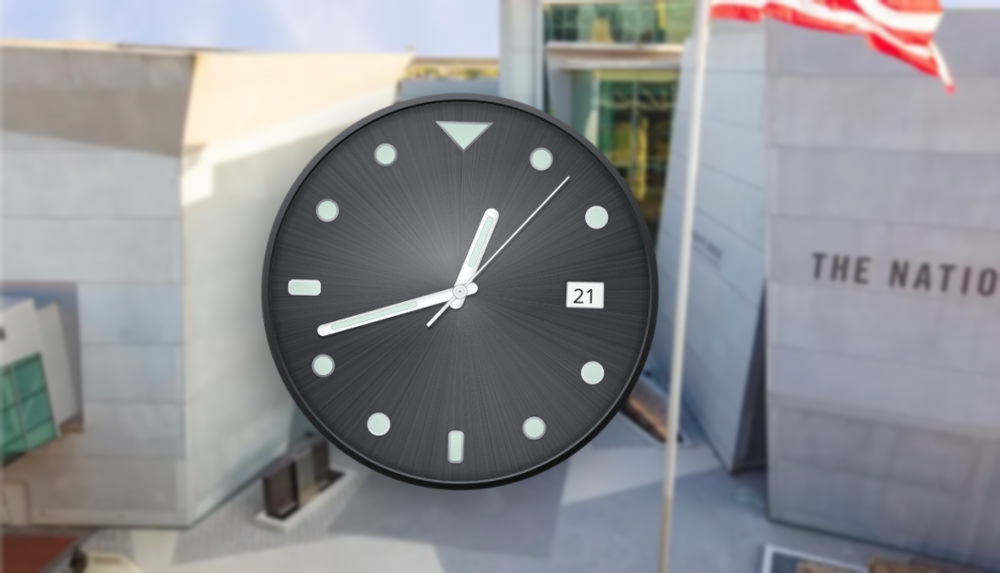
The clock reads 12 h 42 min 07 s
